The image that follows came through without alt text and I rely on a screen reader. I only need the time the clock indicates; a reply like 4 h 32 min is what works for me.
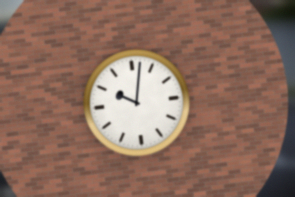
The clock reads 10 h 02 min
